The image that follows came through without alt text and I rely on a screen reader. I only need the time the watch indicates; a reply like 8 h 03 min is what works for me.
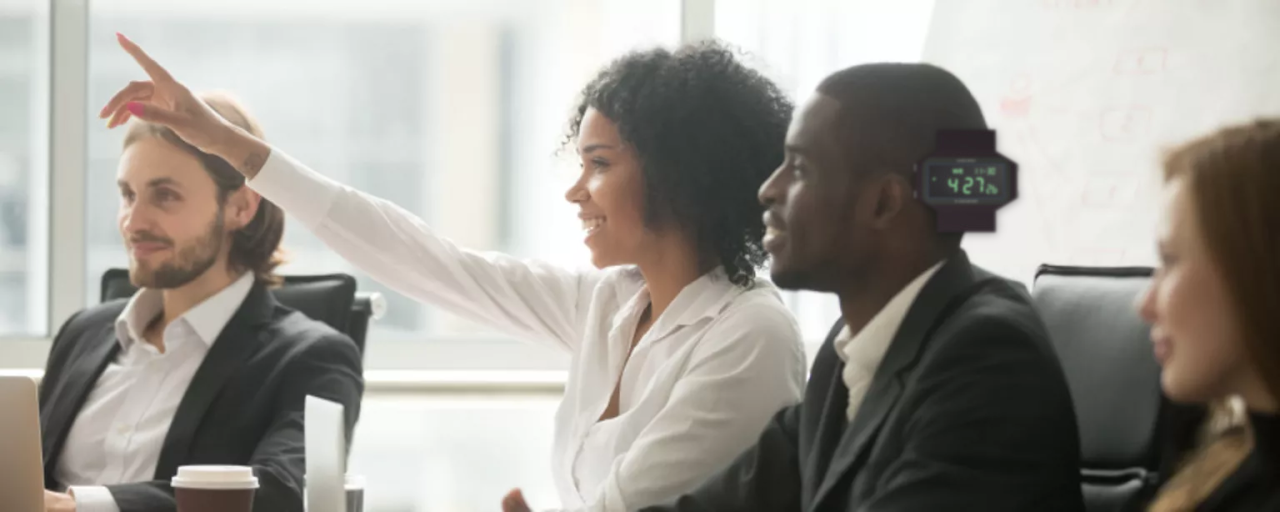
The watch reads 4 h 27 min
